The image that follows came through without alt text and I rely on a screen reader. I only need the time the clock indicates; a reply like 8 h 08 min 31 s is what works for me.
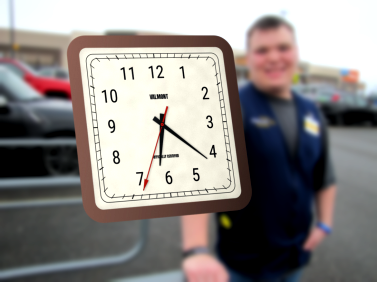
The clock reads 6 h 21 min 34 s
